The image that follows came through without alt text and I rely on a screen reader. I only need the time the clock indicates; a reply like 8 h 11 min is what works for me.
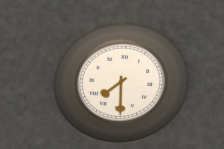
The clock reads 7 h 29 min
